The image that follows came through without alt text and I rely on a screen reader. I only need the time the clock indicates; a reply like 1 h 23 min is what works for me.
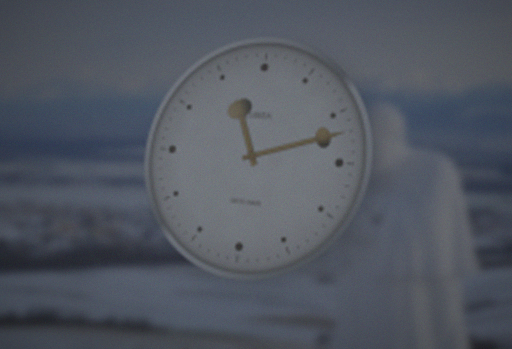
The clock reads 11 h 12 min
